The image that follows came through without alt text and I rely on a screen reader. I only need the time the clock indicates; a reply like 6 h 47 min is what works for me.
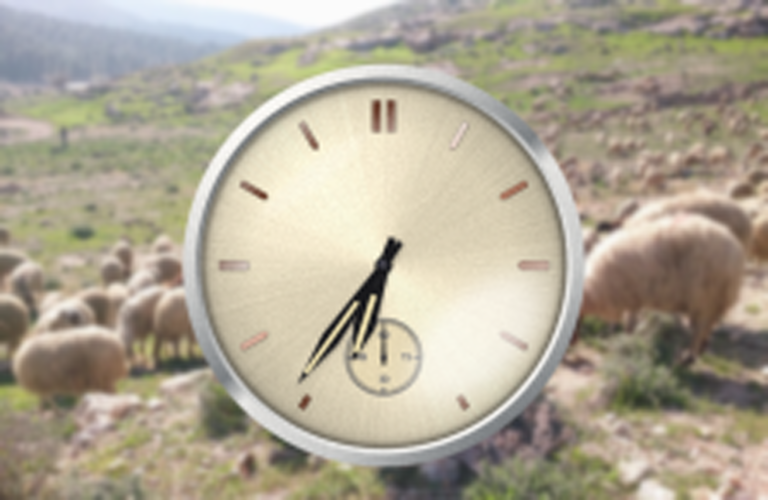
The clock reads 6 h 36 min
